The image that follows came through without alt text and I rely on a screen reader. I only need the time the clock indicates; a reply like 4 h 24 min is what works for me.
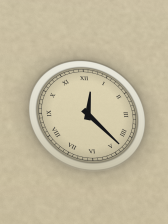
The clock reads 12 h 23 min
